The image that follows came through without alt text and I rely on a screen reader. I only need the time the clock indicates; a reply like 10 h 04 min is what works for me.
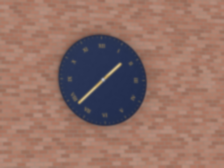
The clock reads 1 h 38 min
